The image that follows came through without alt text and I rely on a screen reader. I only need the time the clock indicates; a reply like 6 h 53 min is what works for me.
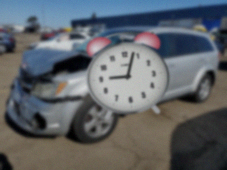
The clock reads 9 h 03 min
